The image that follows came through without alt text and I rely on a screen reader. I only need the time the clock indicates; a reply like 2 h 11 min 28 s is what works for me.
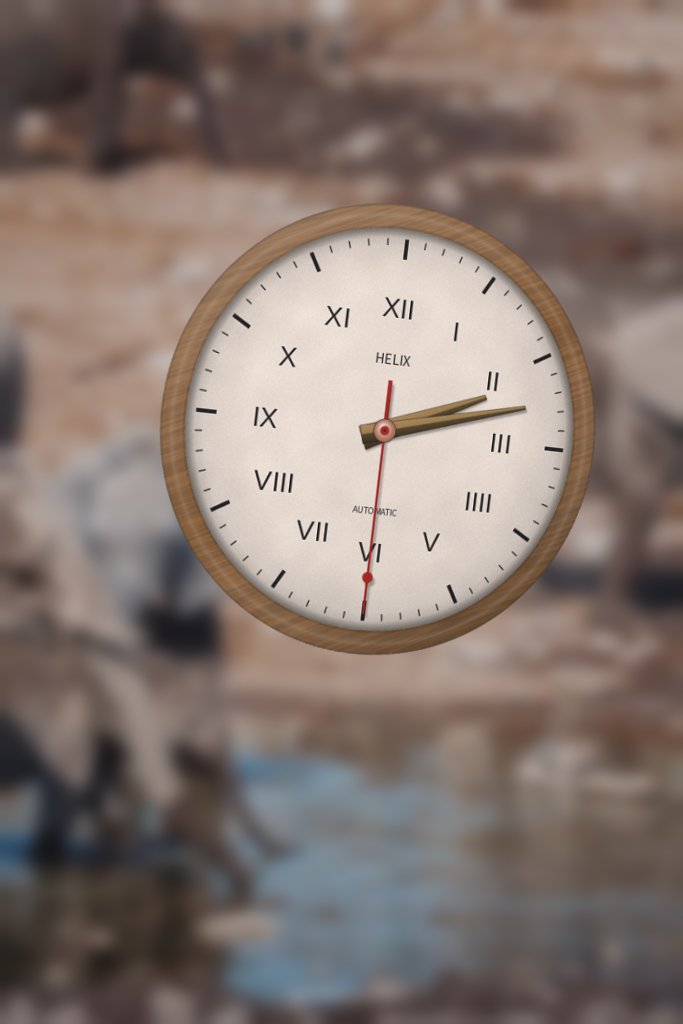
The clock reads 2 h 12 min 30 s
